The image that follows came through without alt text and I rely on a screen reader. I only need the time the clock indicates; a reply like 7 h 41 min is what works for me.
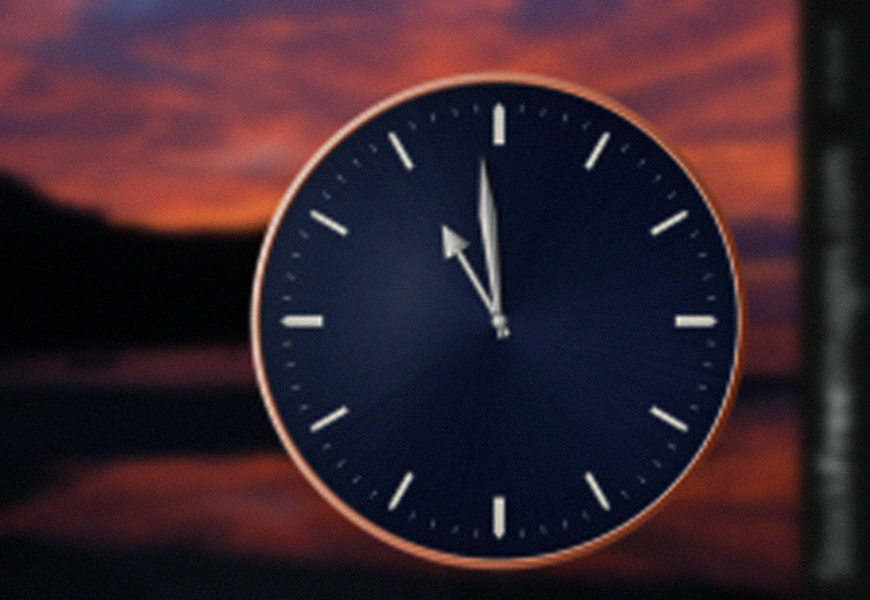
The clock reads 10 h 59 min
